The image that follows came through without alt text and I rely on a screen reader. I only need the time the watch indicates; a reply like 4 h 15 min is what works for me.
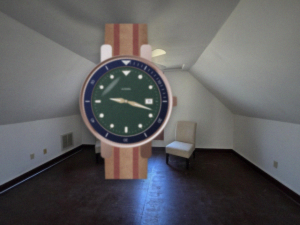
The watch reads 9 h 18 min
